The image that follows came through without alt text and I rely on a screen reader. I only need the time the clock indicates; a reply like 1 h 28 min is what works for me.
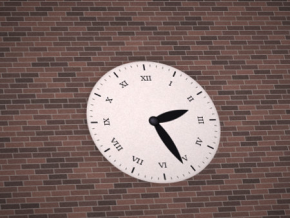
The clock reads 2 h 26 min
